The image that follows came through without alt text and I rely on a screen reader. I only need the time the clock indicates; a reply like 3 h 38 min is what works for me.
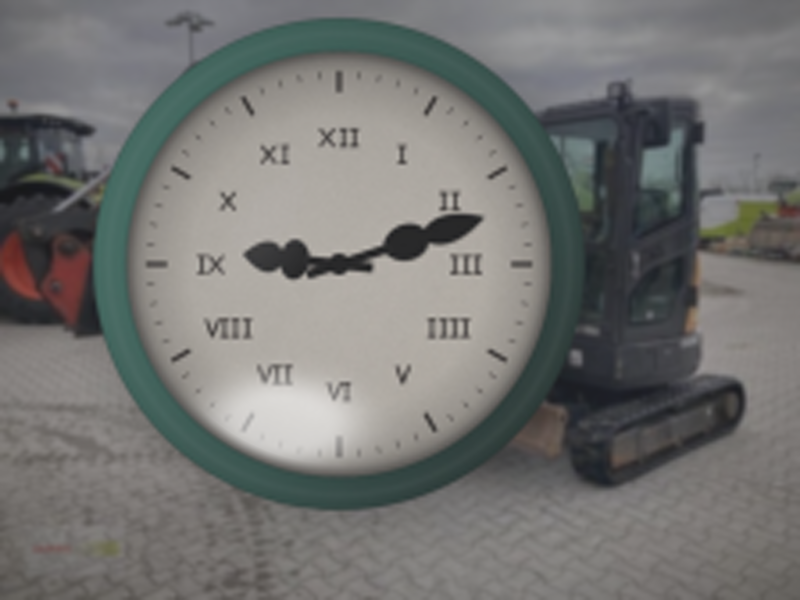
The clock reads 9 h 12 min
